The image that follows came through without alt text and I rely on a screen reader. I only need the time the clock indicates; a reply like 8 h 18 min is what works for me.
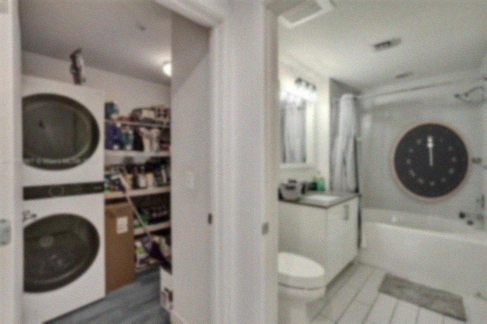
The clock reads 12 h 00 min
